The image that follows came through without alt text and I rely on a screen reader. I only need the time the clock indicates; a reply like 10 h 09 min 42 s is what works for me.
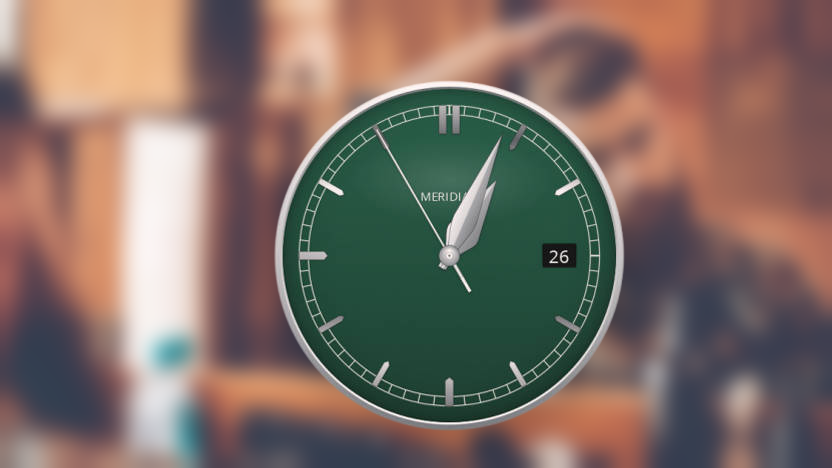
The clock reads 1 h 03 min 55 s
